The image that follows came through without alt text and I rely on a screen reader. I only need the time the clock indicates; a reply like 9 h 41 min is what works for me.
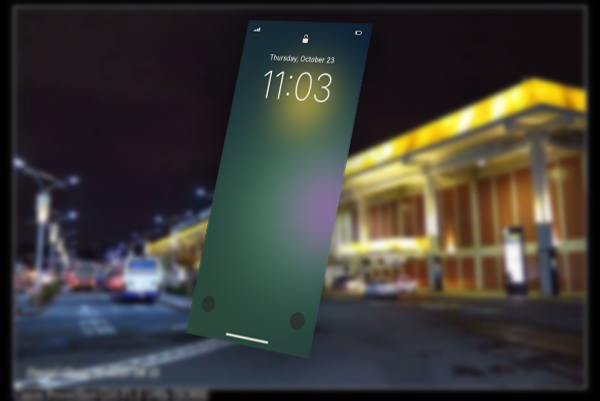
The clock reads 11 h 03 min
